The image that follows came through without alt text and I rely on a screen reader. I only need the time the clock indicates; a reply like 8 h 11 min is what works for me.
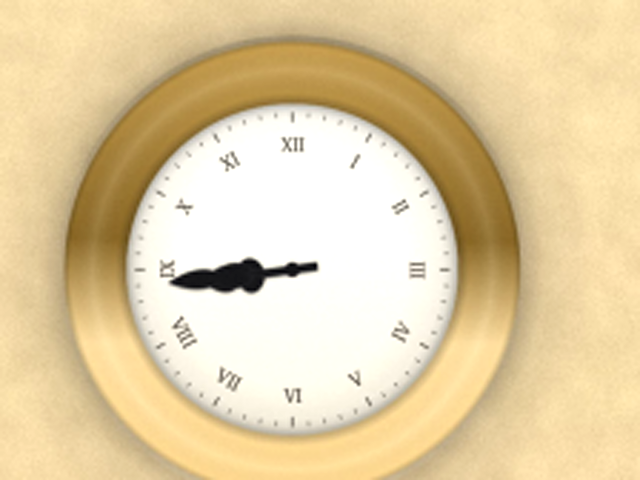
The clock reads 8 h 44 min
